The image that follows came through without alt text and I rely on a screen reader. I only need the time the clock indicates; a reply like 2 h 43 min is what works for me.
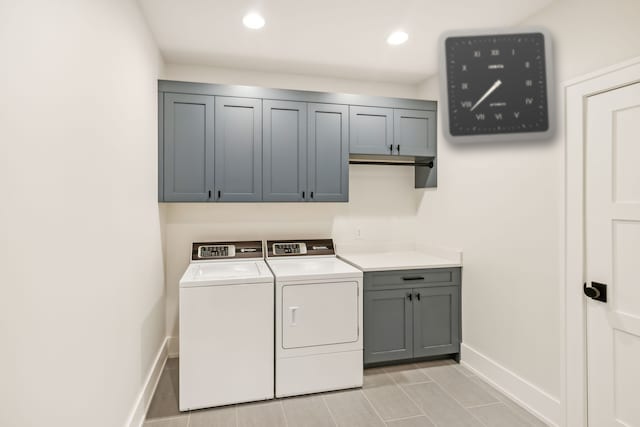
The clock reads 7 h 38 min
